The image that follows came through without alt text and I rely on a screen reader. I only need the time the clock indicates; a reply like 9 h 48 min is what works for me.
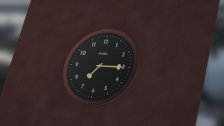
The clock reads 7 h 15 min
